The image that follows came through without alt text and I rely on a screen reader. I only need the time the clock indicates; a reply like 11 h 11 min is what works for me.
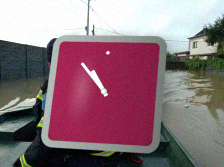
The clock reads 10 h 53 min
